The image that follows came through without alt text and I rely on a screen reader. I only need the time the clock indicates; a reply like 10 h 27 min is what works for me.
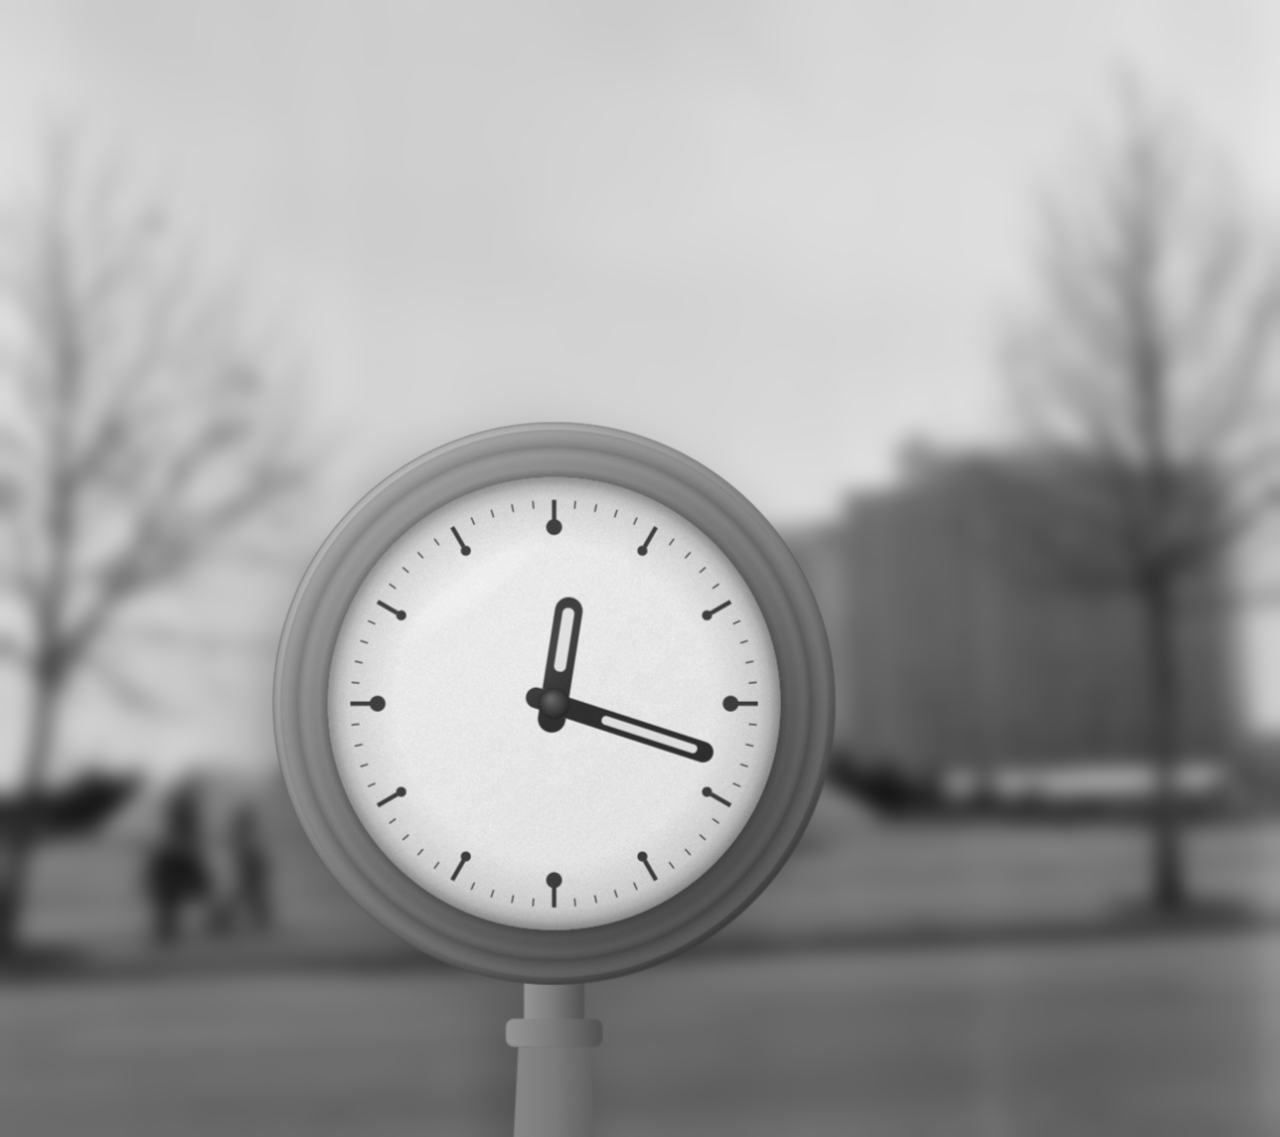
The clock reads 12 h 18 min
